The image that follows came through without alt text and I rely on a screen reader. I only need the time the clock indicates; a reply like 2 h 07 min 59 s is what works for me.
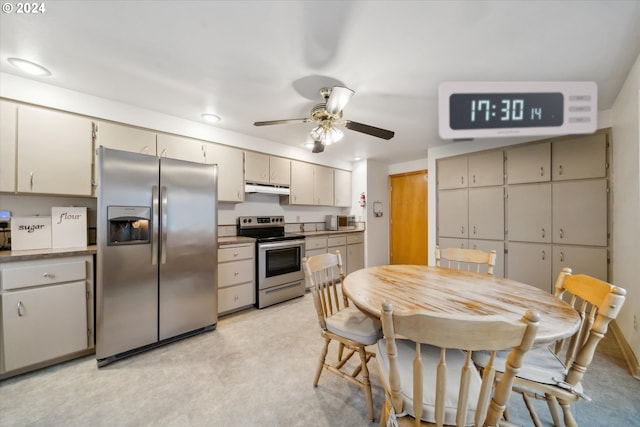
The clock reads 17 h 30 min 14 s
